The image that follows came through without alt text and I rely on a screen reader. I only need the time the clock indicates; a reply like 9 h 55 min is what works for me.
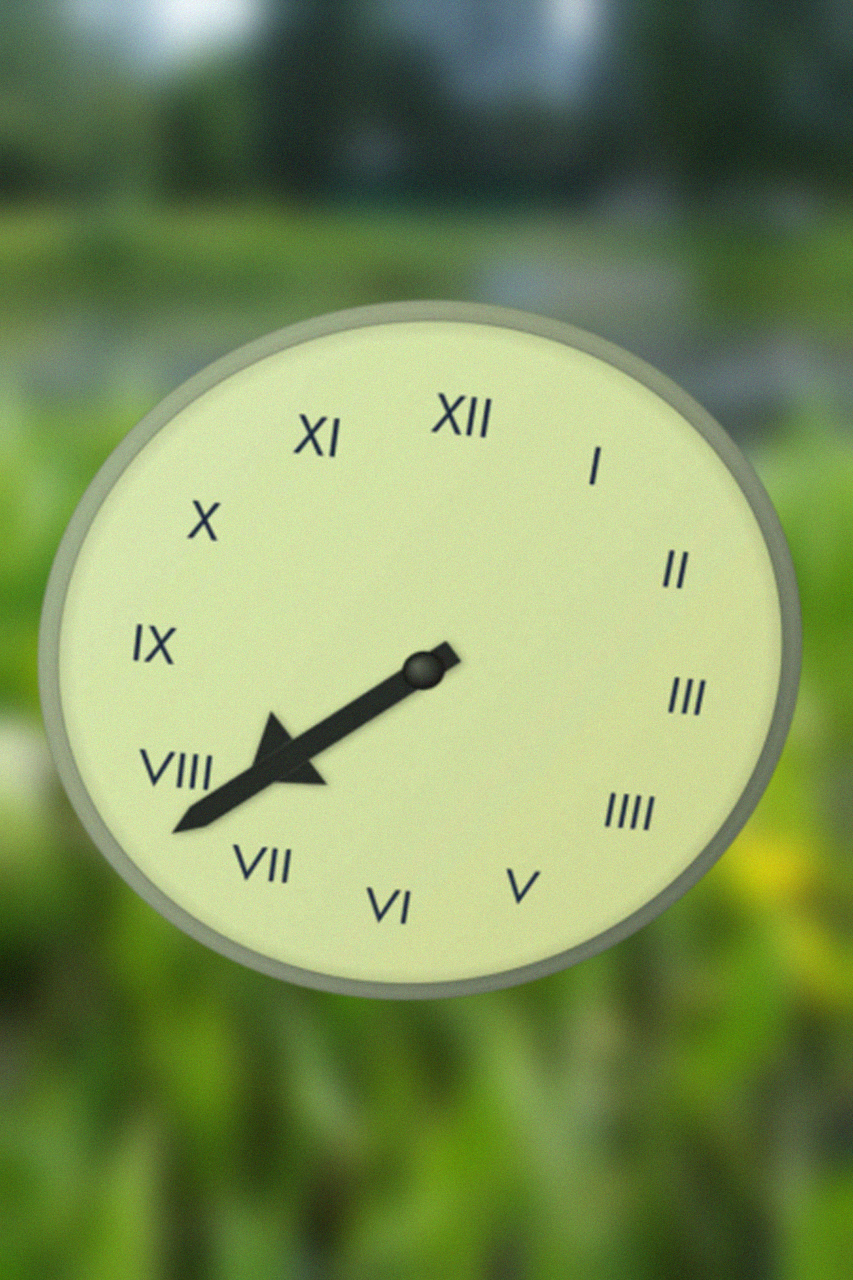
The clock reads 7 h 38 min
